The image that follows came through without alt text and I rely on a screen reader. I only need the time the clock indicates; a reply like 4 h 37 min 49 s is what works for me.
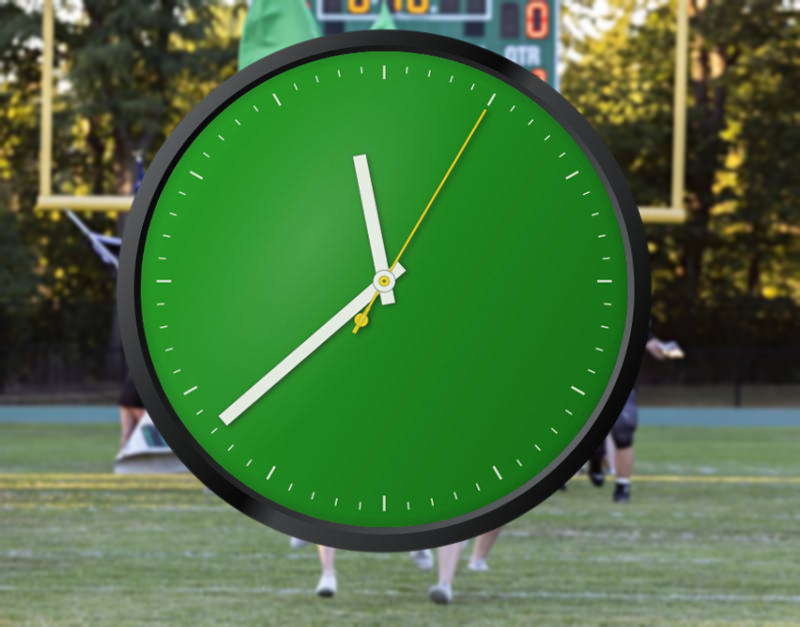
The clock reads 11 h 38 min 05 s
